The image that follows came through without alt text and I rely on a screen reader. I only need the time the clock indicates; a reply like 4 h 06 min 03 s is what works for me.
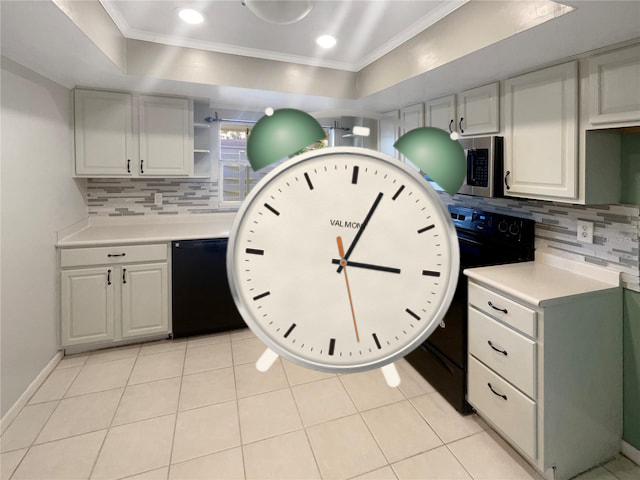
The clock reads 3 h 03 min 27 s
